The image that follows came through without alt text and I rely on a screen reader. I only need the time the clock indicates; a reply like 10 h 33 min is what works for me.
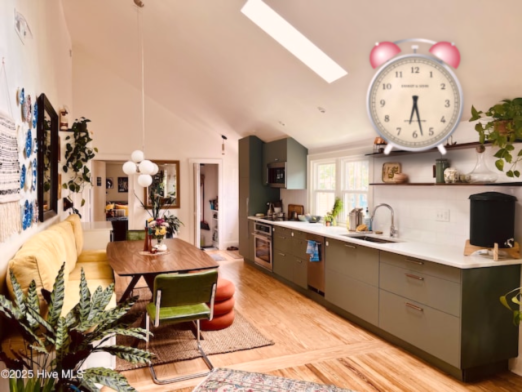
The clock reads 6 h 28 min
